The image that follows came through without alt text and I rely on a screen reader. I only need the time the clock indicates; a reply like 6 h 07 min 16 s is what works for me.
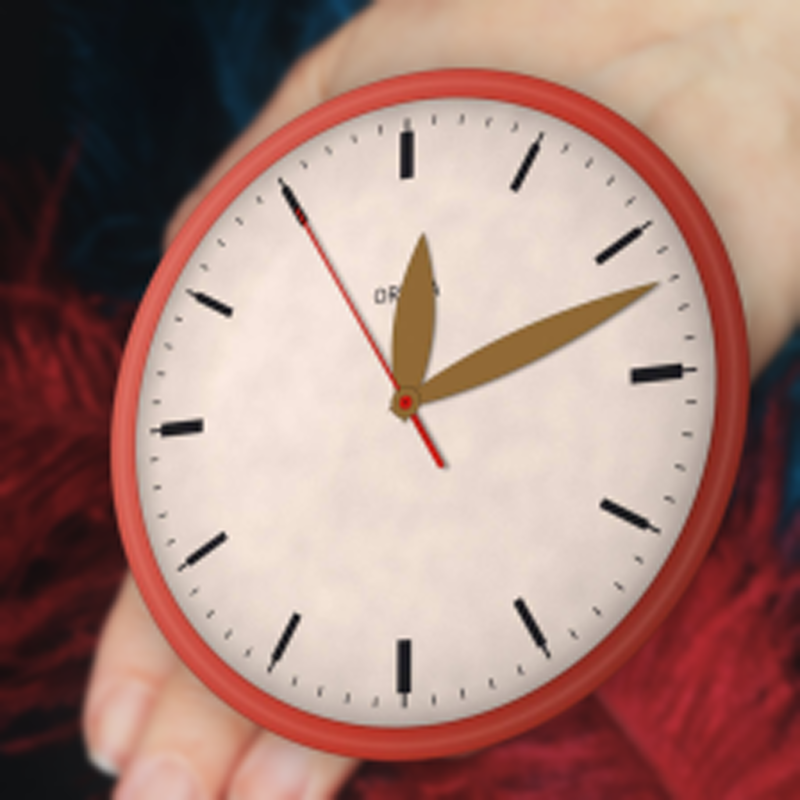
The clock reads 12 h 11 min 55 s
